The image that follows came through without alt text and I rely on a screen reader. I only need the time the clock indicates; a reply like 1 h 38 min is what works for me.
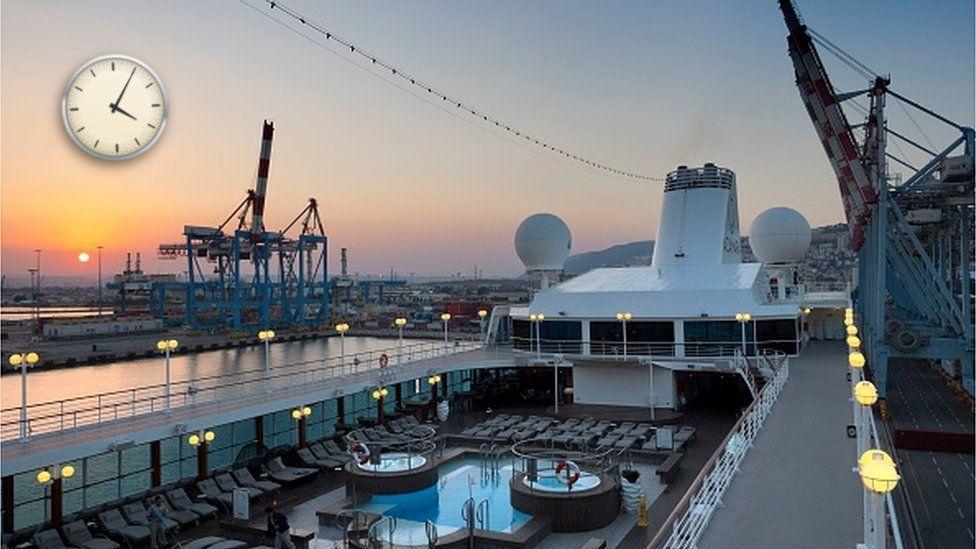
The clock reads 4 h 05 min
